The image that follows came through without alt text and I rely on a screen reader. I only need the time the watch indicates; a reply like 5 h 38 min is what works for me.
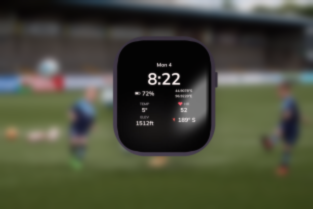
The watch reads 8 h 22 min
